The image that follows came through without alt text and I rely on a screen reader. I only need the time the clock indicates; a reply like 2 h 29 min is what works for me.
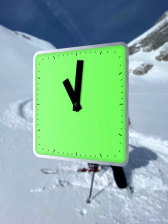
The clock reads 11 h 01 min
